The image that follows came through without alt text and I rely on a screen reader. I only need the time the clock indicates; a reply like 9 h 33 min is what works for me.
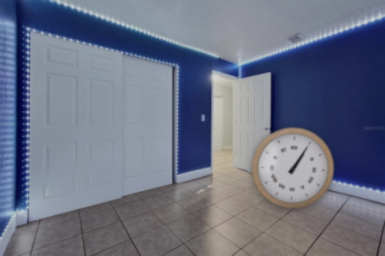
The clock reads 1 h 05 min
